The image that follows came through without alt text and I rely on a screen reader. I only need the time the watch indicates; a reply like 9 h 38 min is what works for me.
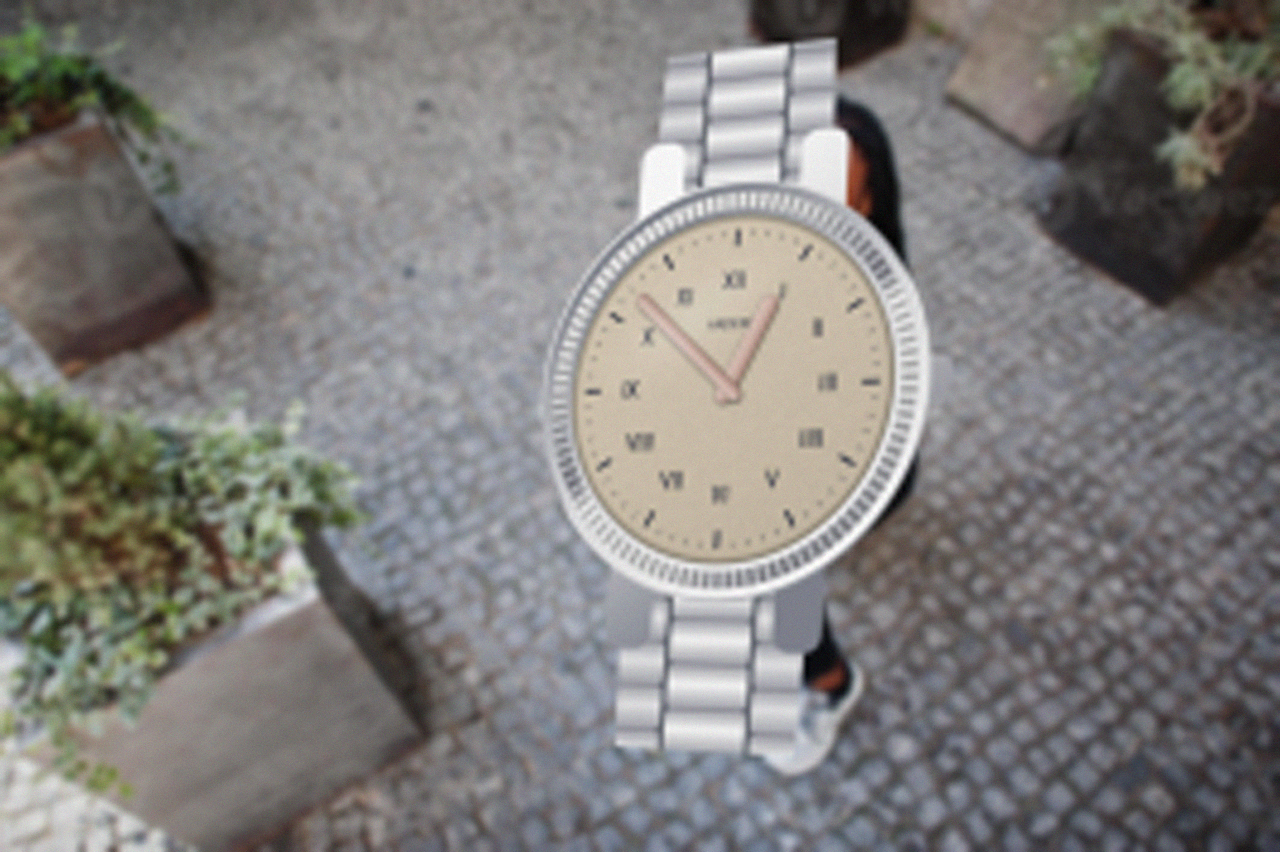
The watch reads 12 h 52 min
